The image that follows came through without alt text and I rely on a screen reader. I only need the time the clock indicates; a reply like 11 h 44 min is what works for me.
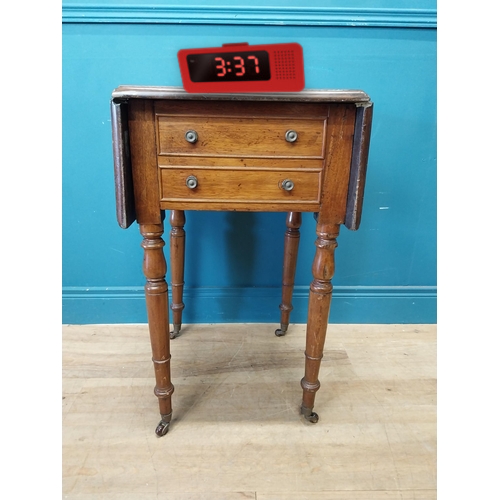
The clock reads 3 h 37 min
